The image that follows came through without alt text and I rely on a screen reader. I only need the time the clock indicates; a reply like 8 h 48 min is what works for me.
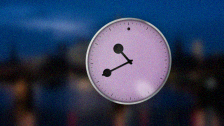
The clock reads 10 h 41 min
